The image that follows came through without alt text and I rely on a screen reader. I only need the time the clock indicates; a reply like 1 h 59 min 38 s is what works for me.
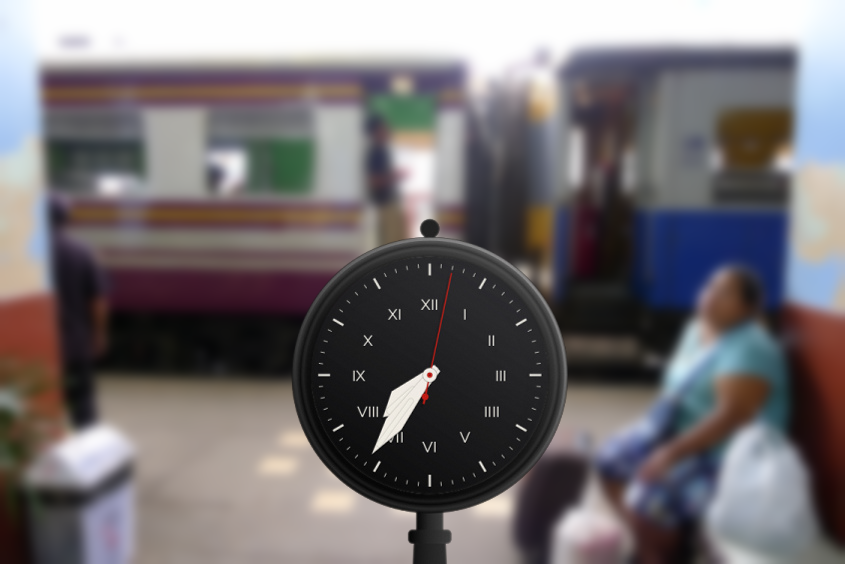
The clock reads 7 h 36 min 02 s
